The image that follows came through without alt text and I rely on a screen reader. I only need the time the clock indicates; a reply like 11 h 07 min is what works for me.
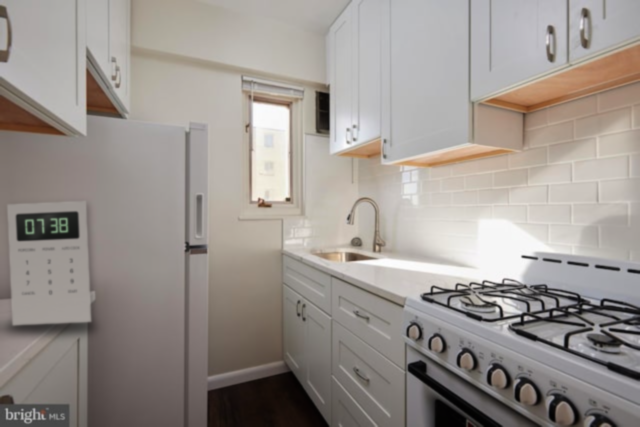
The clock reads 7 h 38 min
